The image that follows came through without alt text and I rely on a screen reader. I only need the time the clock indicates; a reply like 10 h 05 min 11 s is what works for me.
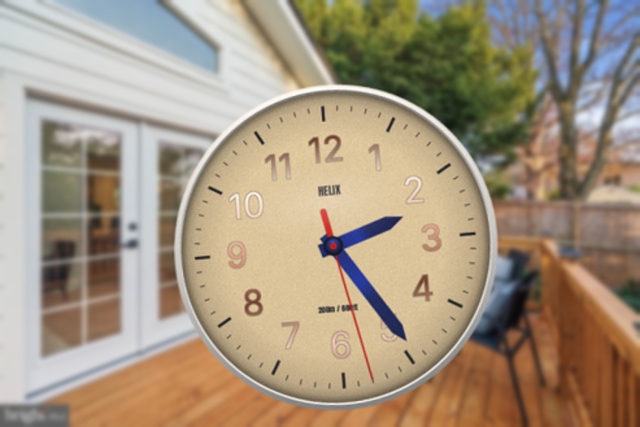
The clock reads 2 h 24 min 28 s
